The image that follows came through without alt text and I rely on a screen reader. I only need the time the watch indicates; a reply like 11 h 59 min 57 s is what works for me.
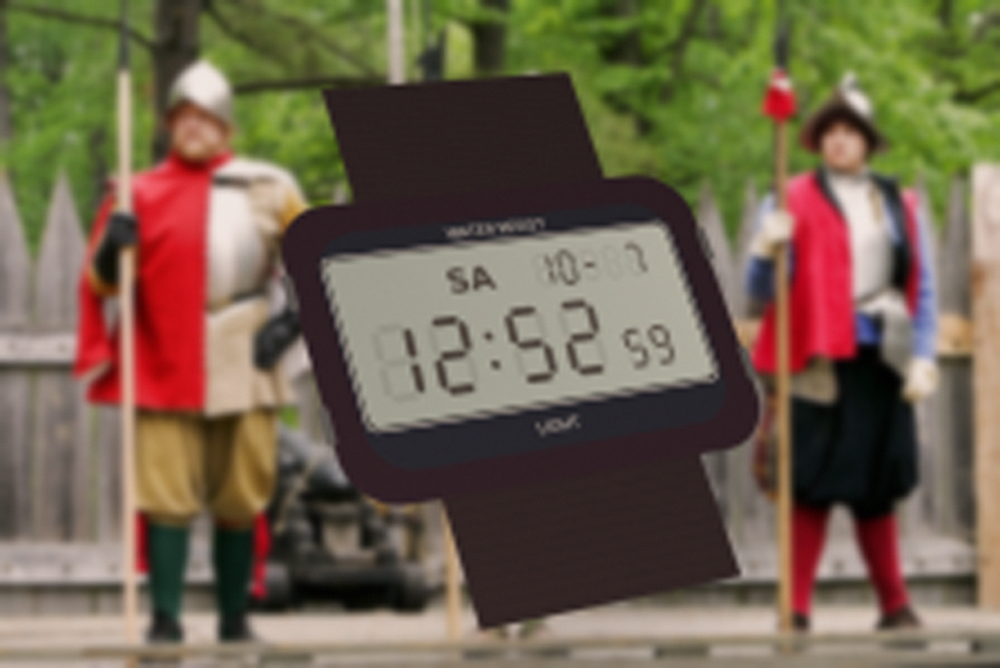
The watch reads 12 h 52 min 59 s
